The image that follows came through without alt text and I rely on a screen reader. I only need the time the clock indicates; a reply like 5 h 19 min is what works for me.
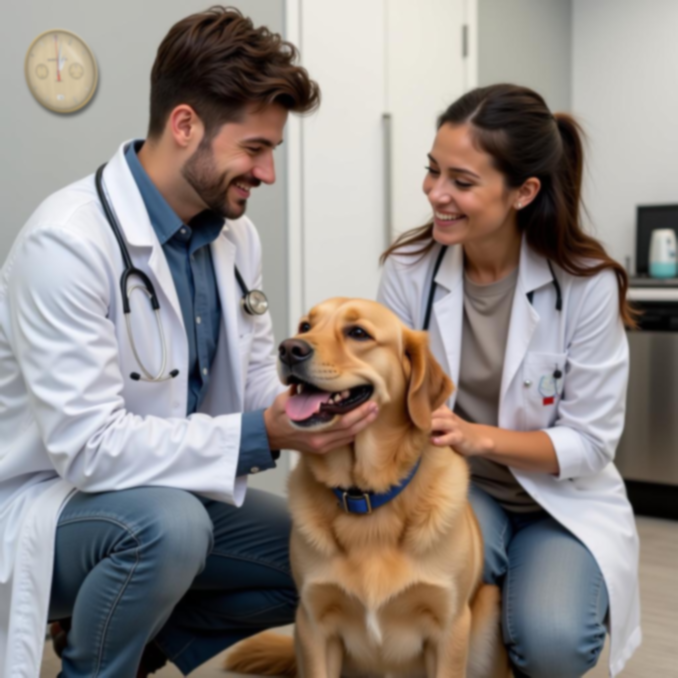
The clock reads 1 h 02 min
